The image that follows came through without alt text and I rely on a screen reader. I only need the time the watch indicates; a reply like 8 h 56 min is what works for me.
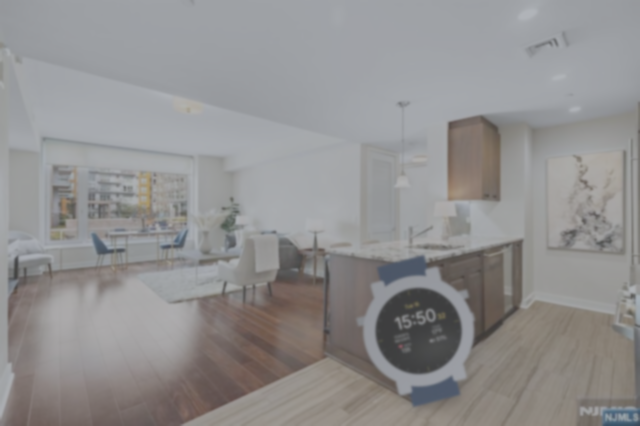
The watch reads 15 h 50 min
